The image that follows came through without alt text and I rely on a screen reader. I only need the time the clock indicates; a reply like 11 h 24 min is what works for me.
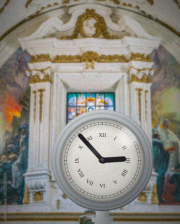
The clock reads 2 h 53 min
